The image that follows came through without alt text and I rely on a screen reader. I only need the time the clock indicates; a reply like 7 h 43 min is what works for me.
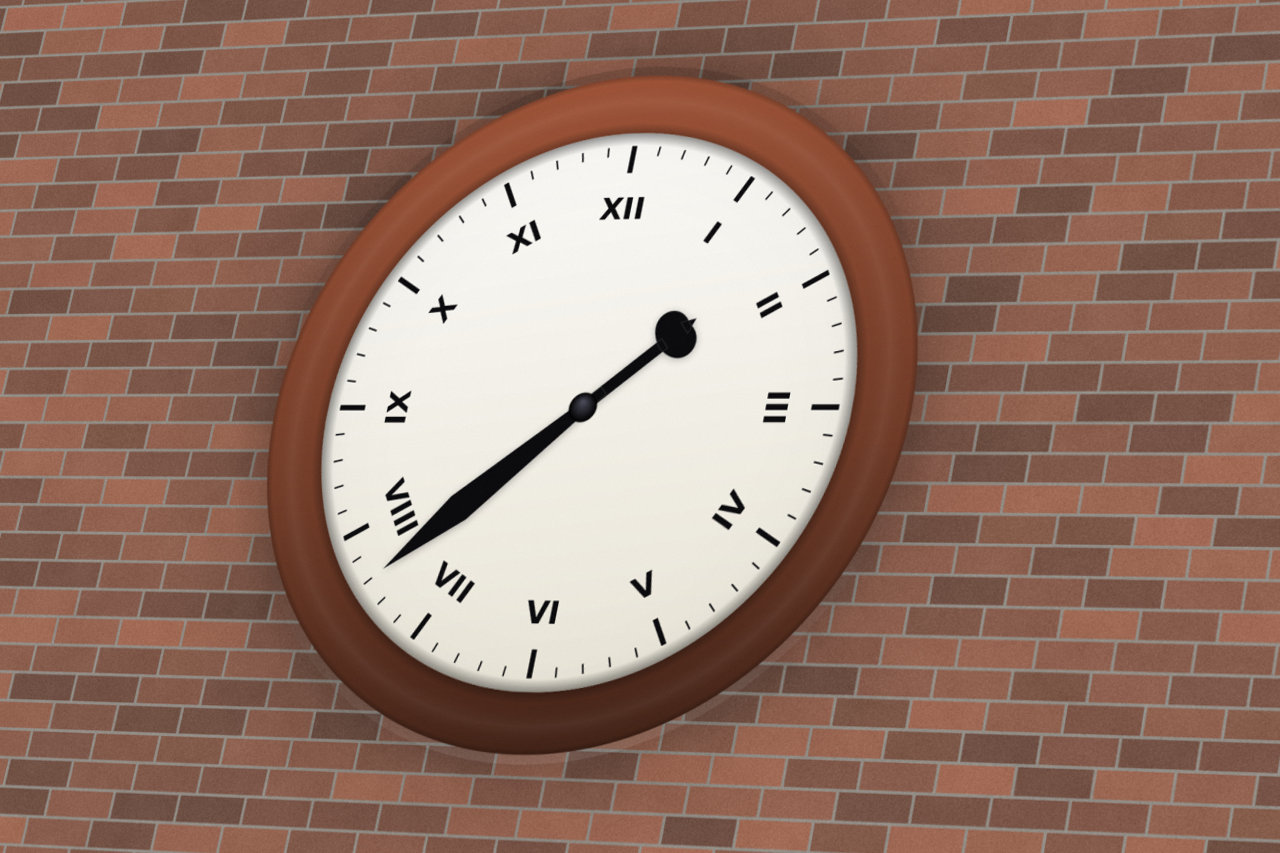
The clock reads 1 h 38 min
